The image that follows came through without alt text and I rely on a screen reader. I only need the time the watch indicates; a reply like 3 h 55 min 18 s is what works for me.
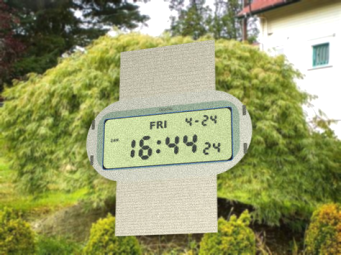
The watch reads 16 h 44 min 24 s
